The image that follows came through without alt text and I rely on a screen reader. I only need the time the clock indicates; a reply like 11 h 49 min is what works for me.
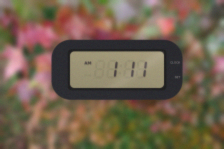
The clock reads 1 h 11 min
